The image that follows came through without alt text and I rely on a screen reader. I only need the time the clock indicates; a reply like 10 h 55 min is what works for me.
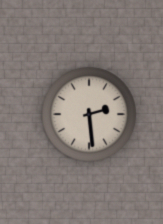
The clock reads 2 h 29 min
